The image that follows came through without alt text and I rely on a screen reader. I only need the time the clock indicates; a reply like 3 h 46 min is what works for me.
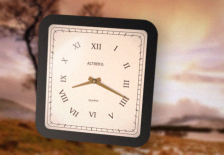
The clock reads 8 h 19 min
